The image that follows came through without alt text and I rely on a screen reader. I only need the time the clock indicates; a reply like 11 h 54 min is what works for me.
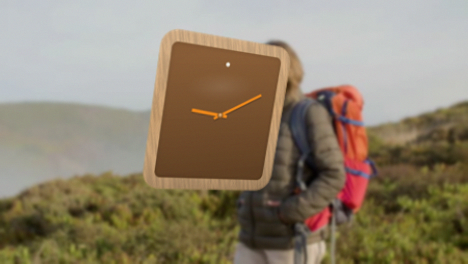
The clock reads 9 h 10 min
